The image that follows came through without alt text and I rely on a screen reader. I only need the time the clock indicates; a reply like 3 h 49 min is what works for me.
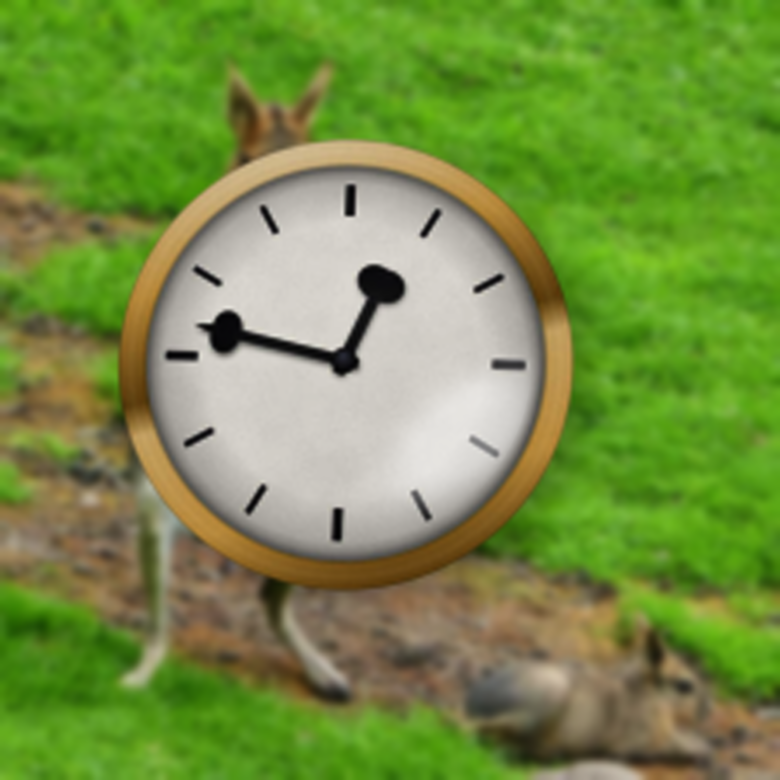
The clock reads 12 h 47 min
